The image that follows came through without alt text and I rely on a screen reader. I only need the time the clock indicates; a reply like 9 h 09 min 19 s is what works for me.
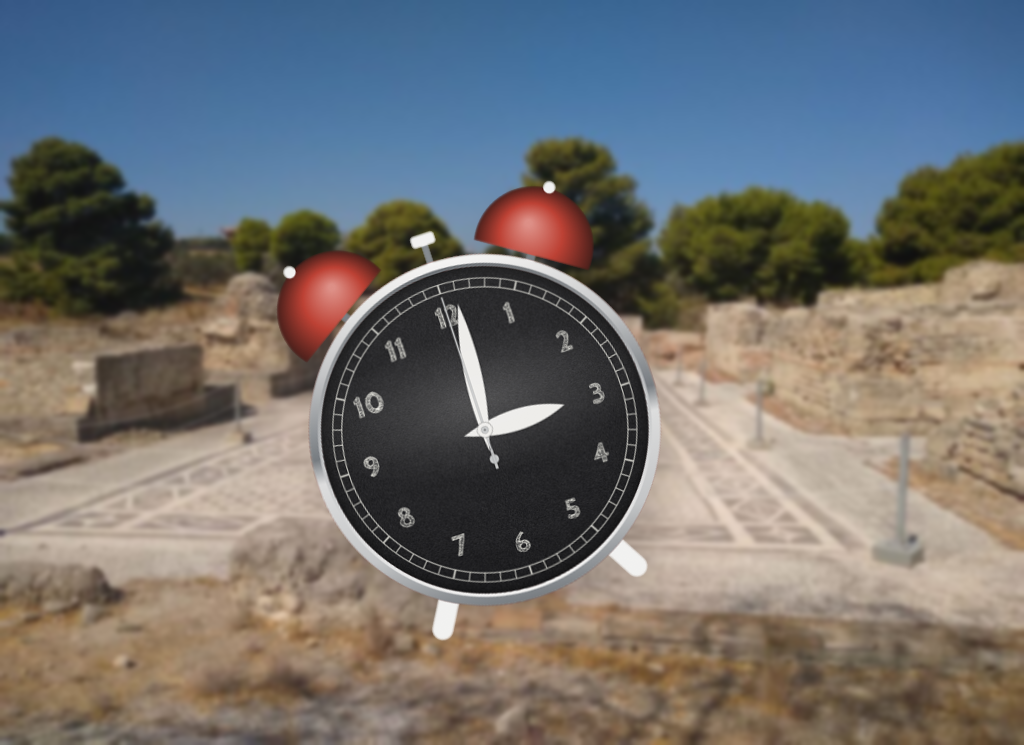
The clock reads 3 h 01 min 00 s
